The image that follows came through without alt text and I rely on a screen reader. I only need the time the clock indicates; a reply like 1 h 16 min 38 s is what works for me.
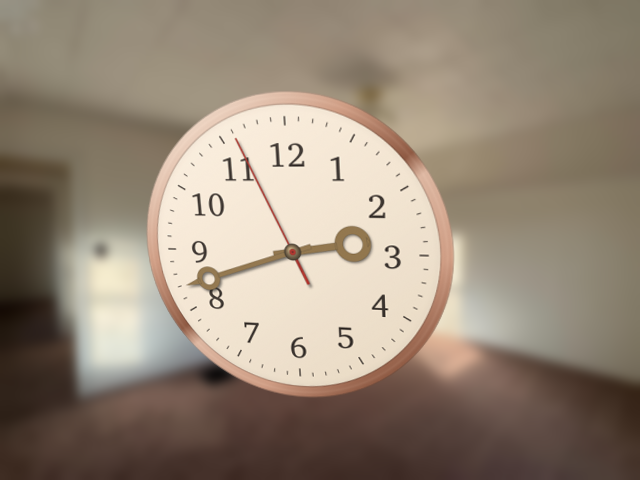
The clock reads 2 h 41 min 56 s
